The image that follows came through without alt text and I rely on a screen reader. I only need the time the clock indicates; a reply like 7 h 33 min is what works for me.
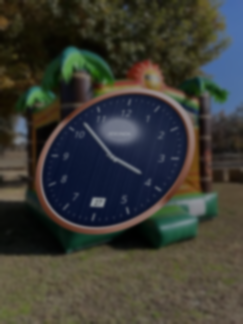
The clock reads 3 h 52 min
